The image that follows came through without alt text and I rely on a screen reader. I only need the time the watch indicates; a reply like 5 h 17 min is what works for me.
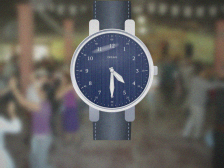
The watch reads 4 h 30 min
